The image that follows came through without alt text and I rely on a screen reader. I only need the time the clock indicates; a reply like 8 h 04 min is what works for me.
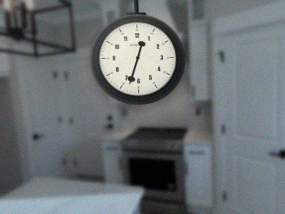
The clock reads 12 h 33 min
